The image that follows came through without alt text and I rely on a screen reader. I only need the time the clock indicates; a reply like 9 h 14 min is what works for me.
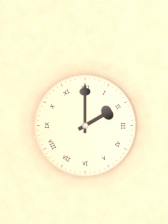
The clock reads 2 h 00 min
